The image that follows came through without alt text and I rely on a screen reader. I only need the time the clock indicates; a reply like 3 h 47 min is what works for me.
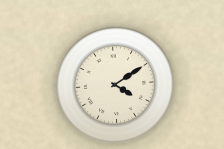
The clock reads 4 h 10 min
